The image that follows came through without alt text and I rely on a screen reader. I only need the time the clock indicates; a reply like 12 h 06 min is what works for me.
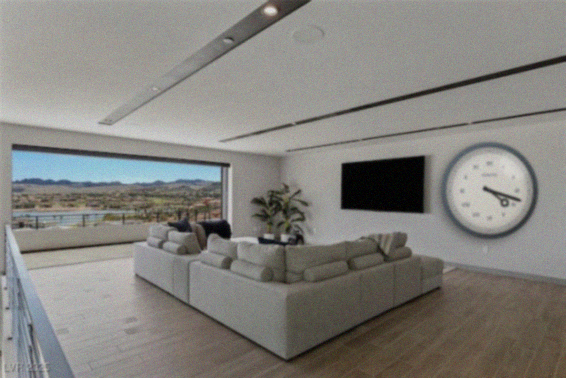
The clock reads 4 h 18 min
